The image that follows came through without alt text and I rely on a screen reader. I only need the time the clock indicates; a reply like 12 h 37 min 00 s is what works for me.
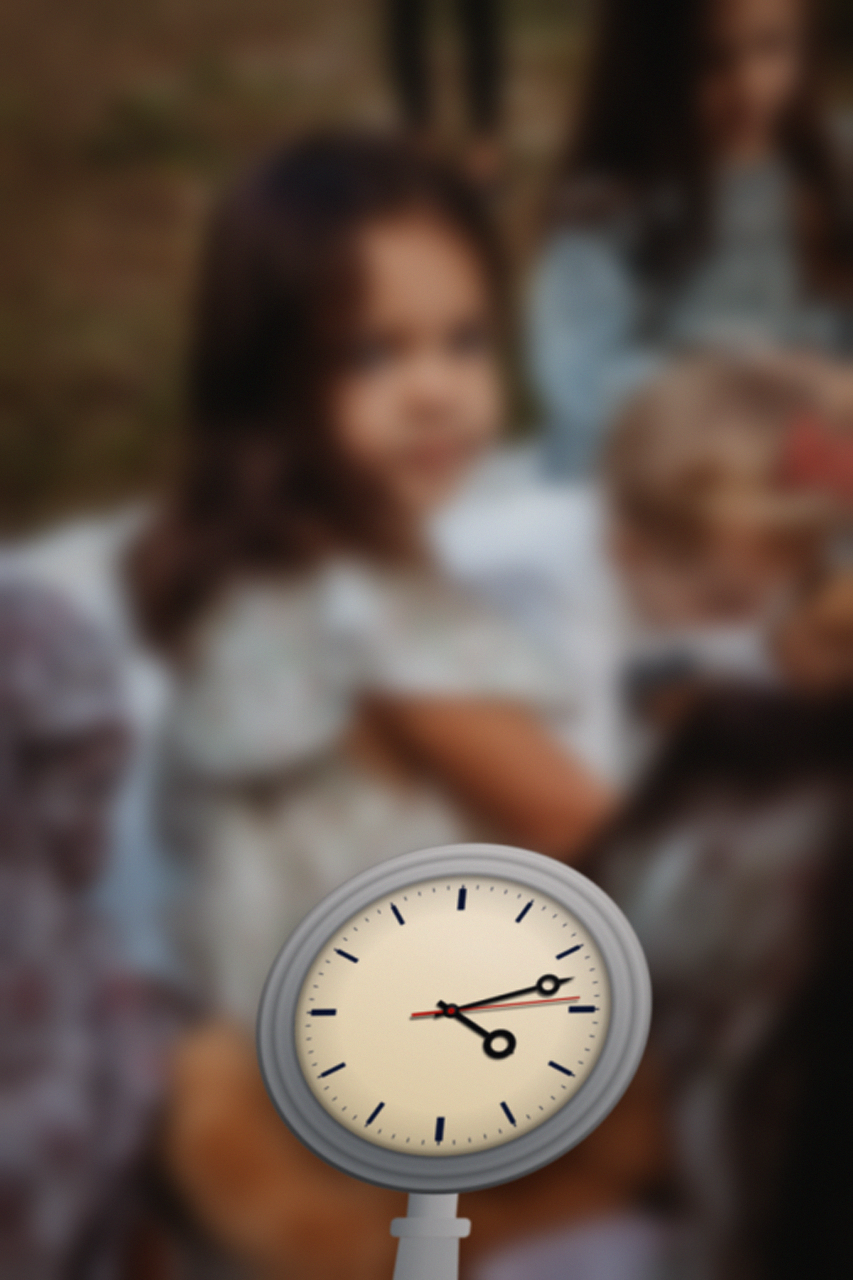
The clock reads 4 h 12 min 14 s
